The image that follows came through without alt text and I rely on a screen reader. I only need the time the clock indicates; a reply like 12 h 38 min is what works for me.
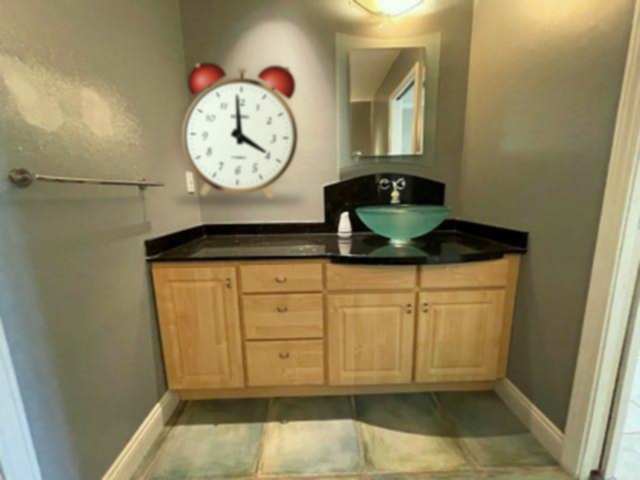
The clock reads 3 h 59 min
